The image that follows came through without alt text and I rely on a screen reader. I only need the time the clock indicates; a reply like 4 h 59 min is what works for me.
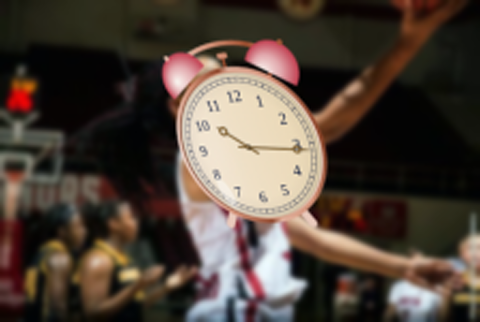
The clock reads 10 h 16 min
